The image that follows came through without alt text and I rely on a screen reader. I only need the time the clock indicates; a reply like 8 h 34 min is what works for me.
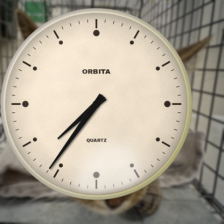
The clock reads 7 h 36 min
